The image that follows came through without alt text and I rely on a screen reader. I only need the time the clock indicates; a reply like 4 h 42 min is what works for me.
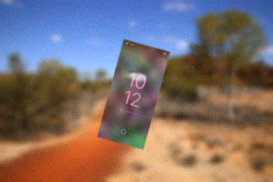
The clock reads 10 h 12 min
